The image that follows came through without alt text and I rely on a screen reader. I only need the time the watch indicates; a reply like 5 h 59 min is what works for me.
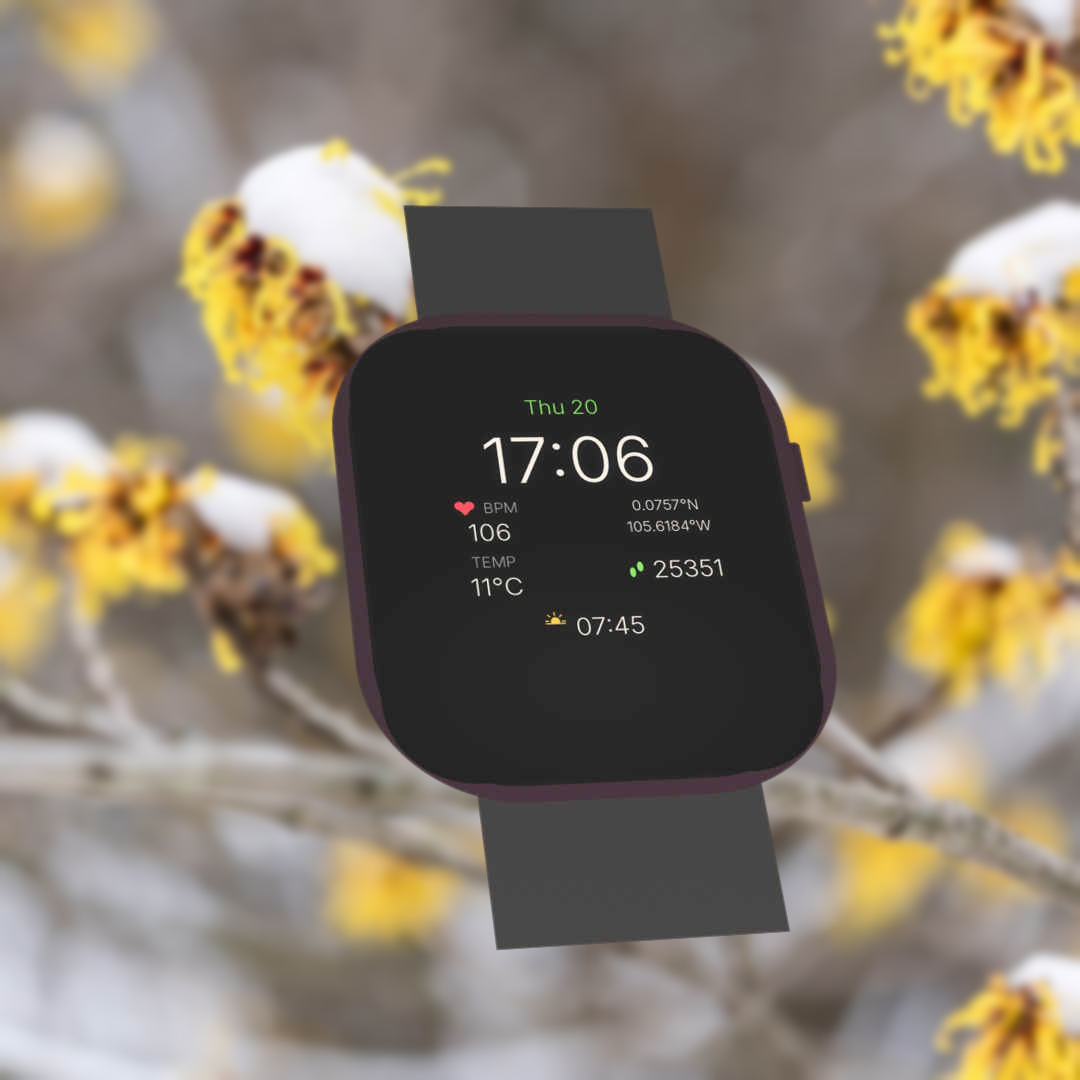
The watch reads 17 h 06 min
